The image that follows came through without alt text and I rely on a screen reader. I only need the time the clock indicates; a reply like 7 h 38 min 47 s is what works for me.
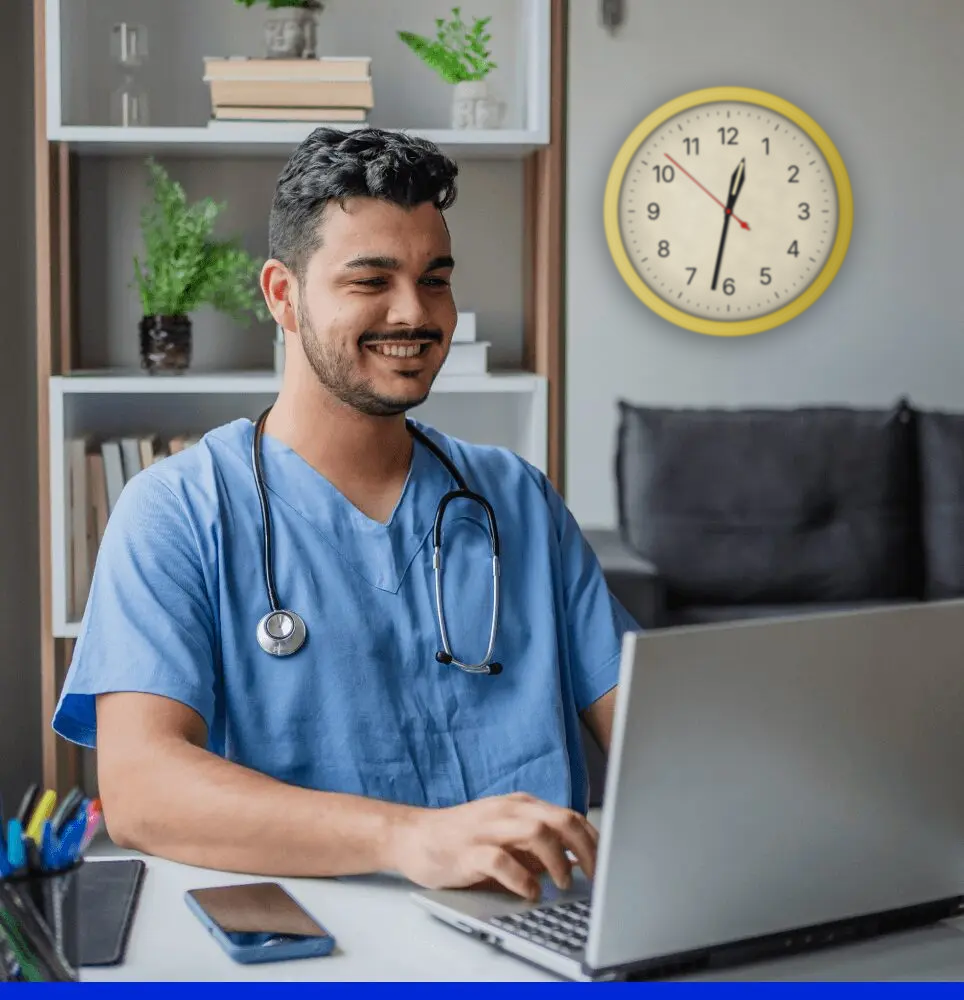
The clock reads 12 h 31 min 52 s
